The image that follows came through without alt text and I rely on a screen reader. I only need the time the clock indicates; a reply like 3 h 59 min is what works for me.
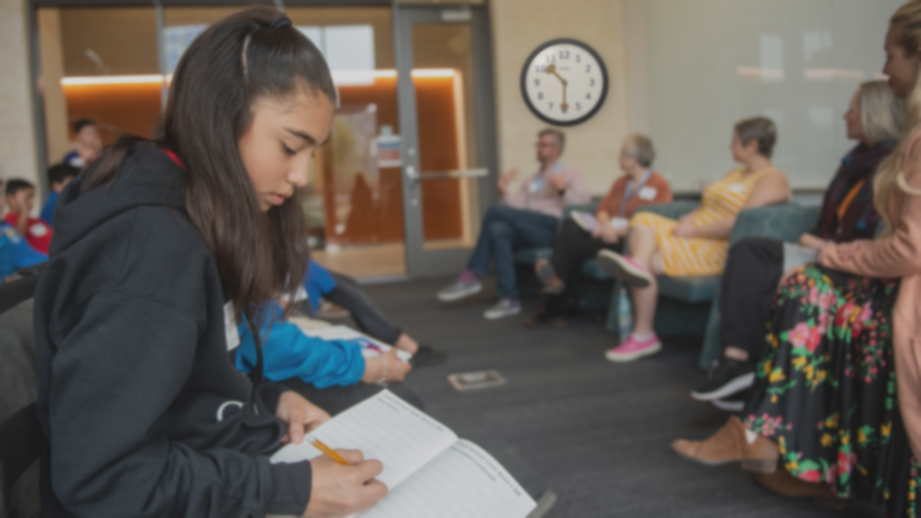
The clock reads 10 h 30 min
